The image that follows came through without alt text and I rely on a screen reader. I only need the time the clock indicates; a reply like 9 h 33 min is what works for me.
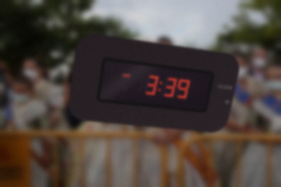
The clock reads 3 h 39 min
